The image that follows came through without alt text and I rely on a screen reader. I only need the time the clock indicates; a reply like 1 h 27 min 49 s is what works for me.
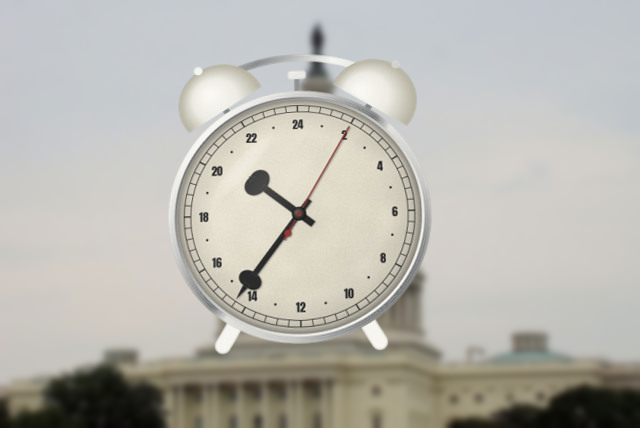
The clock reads 20 h 36 min 05 s
